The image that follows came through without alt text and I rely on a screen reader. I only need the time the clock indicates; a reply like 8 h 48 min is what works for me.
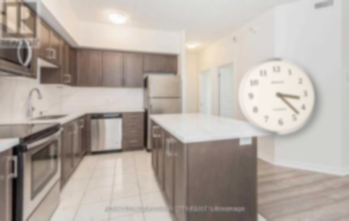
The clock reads 3 h 23 min
